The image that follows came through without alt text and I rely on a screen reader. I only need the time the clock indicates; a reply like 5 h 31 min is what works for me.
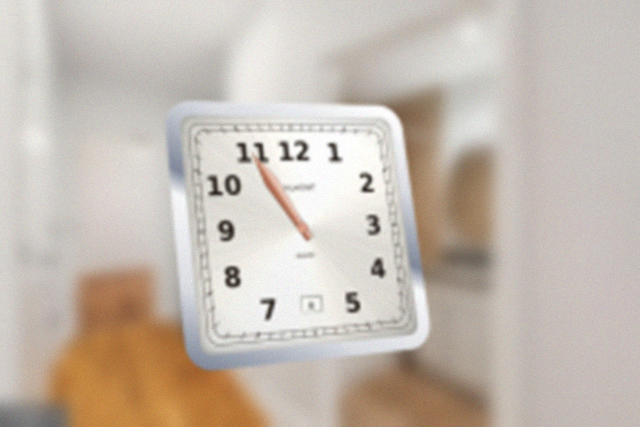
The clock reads 10 h 55 min
